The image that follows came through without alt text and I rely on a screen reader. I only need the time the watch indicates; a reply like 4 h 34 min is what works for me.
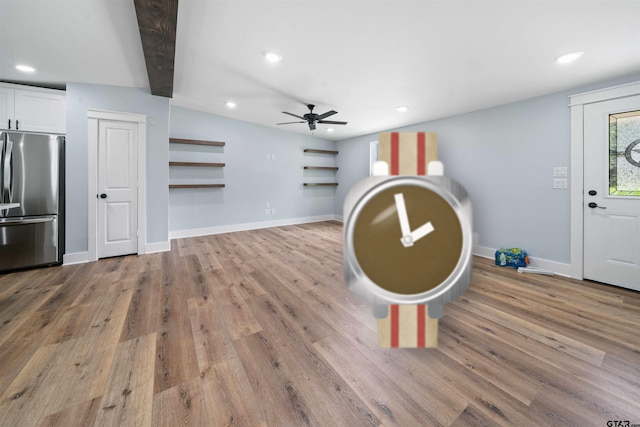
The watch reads 1 h 58 min
